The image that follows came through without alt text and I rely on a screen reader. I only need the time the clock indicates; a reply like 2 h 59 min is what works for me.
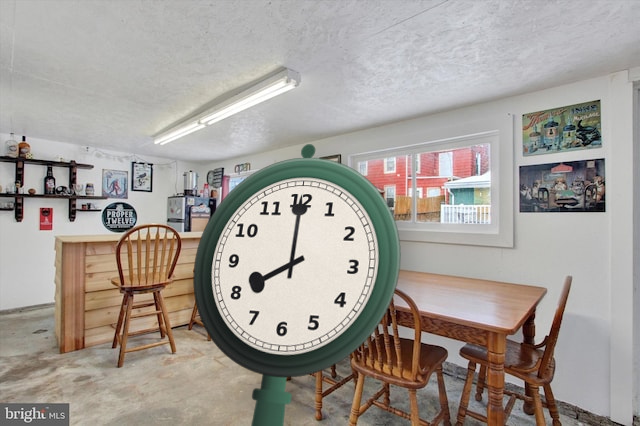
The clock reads 8 h 00 min
